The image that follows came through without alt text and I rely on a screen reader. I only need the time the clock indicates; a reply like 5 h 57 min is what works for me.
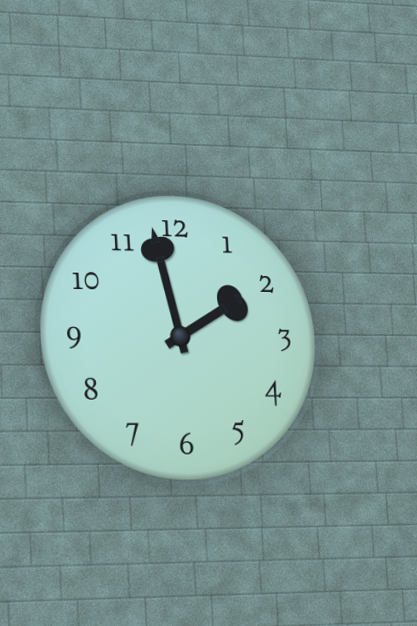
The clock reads 1 h 58 min
